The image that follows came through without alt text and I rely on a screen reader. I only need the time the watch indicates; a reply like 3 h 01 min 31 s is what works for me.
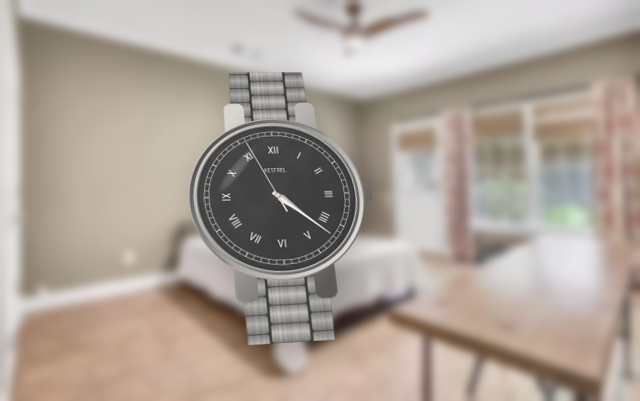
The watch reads 4 h 21 min 56 s
